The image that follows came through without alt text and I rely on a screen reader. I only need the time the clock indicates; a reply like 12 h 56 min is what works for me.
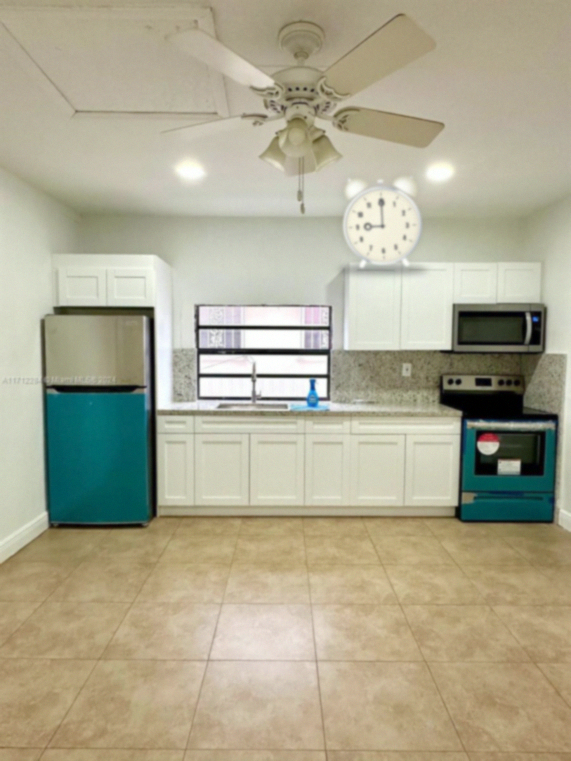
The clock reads 9 h 00 min
